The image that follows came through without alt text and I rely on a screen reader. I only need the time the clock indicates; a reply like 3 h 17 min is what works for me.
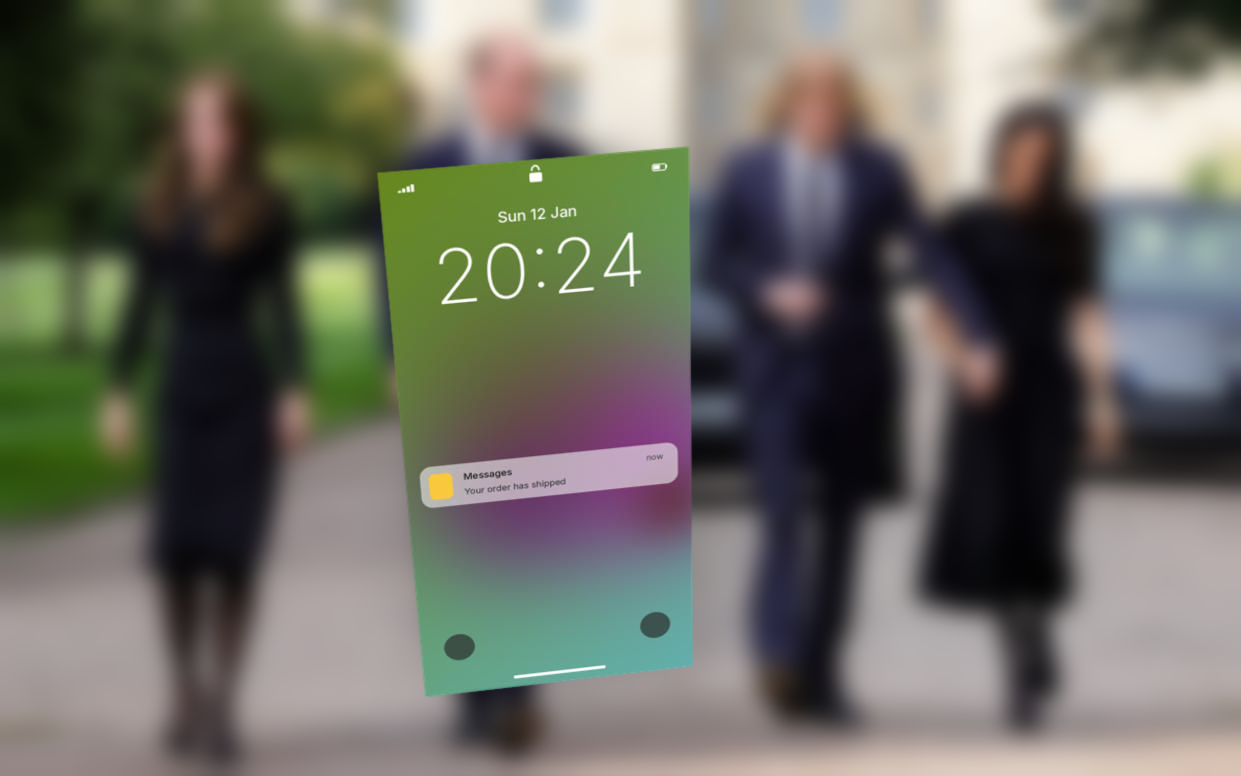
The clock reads 20 h 24 min
